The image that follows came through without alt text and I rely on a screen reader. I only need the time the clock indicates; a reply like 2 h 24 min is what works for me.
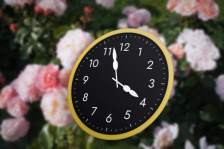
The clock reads 3 h 57 min
